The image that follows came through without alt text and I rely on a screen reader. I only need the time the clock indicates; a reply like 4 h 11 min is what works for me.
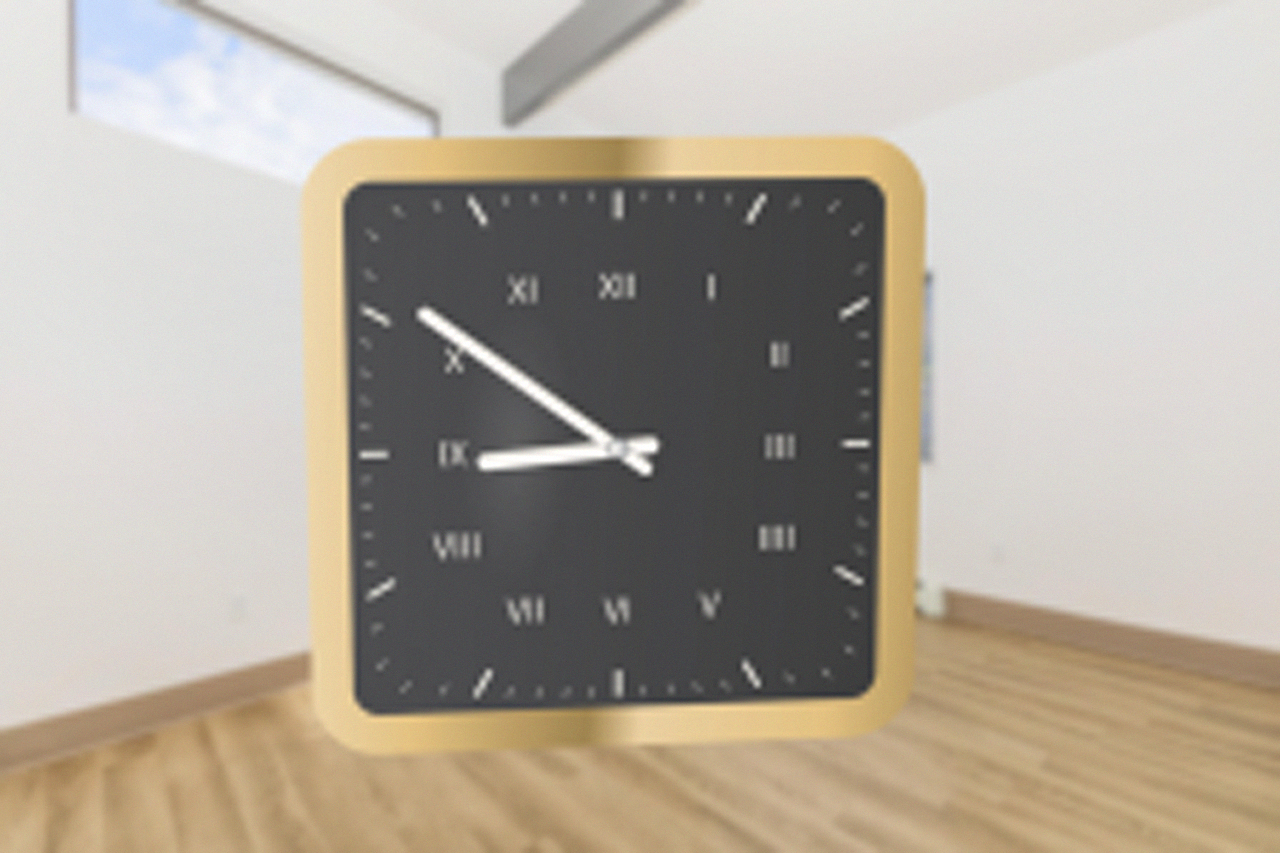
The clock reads 8 h 51 min
